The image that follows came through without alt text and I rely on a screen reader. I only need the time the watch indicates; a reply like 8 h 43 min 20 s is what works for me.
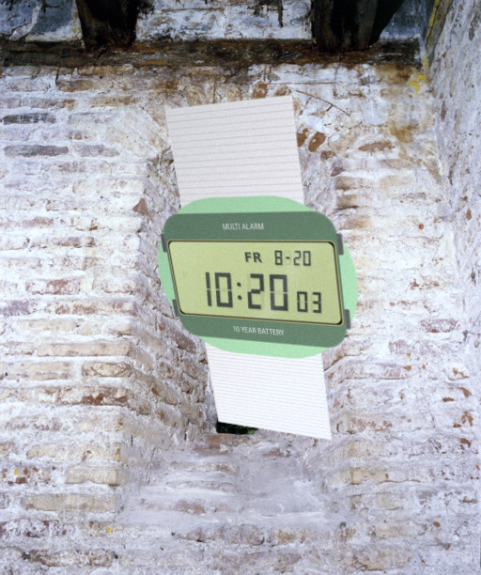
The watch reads 10 h 20 min 03 s
